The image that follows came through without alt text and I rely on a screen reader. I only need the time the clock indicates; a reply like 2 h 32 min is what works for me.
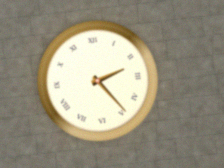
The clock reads 2 h 24 min
